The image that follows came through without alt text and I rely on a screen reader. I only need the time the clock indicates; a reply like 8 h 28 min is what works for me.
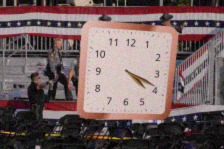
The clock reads 4 h 19 min
